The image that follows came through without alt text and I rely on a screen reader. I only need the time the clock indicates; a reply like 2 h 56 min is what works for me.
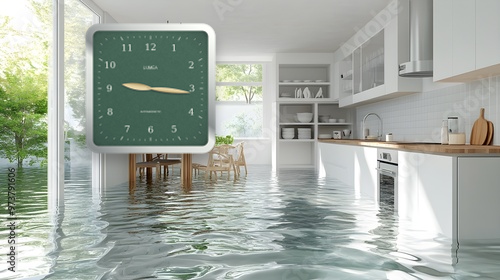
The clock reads 9 h 16 min
